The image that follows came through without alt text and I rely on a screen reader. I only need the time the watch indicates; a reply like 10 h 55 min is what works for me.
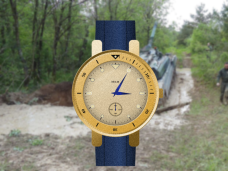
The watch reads 3 h 05 min
